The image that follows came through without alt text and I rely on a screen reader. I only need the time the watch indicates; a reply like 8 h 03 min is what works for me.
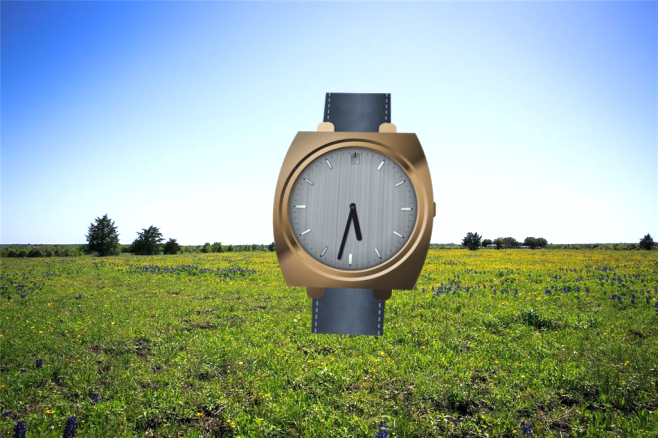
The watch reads 5 h 32 min
